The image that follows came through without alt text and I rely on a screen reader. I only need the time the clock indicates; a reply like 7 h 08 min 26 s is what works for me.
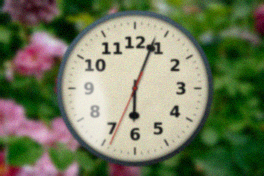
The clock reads 6 h 03 min 34 s
